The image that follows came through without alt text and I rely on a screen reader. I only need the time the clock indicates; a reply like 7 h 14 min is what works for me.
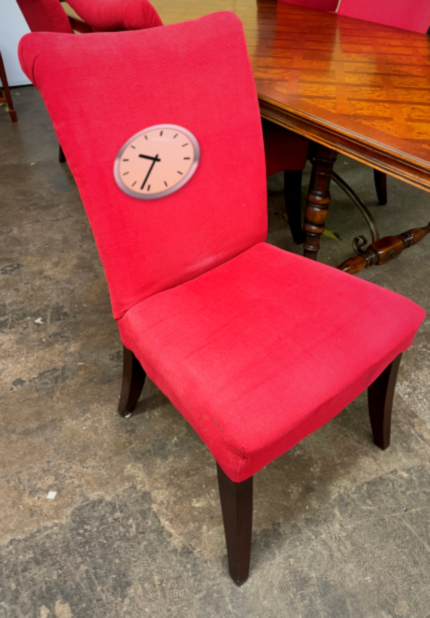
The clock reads 9 h 32 min
